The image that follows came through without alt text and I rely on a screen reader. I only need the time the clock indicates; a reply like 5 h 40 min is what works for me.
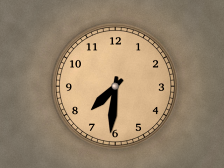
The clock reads 7 h 31 min
